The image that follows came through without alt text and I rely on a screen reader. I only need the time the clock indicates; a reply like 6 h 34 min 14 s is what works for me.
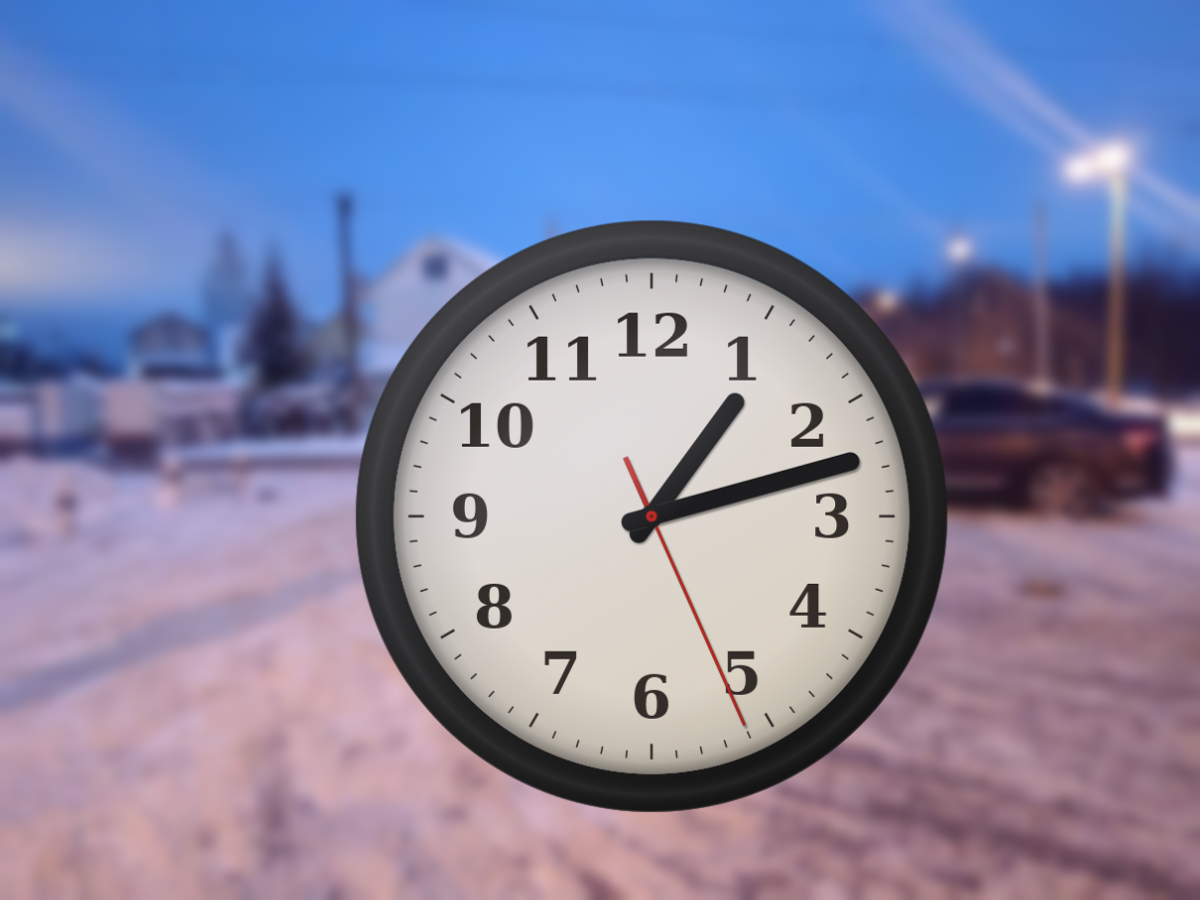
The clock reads 1 h 12 min 26 s
